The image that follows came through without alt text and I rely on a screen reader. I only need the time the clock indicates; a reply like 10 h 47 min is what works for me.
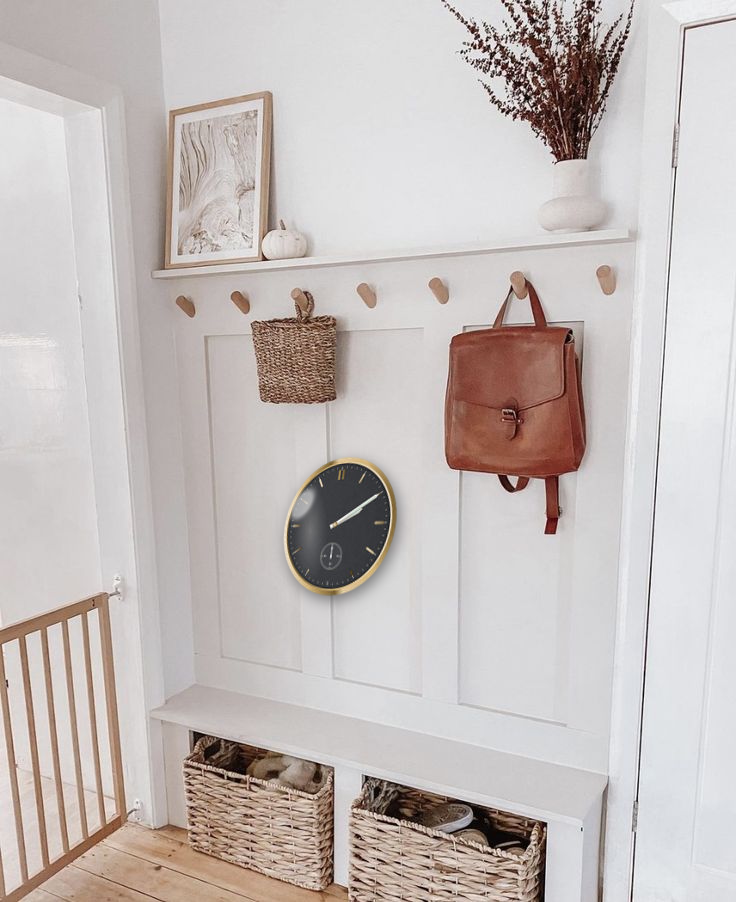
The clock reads 2 h 10 min
